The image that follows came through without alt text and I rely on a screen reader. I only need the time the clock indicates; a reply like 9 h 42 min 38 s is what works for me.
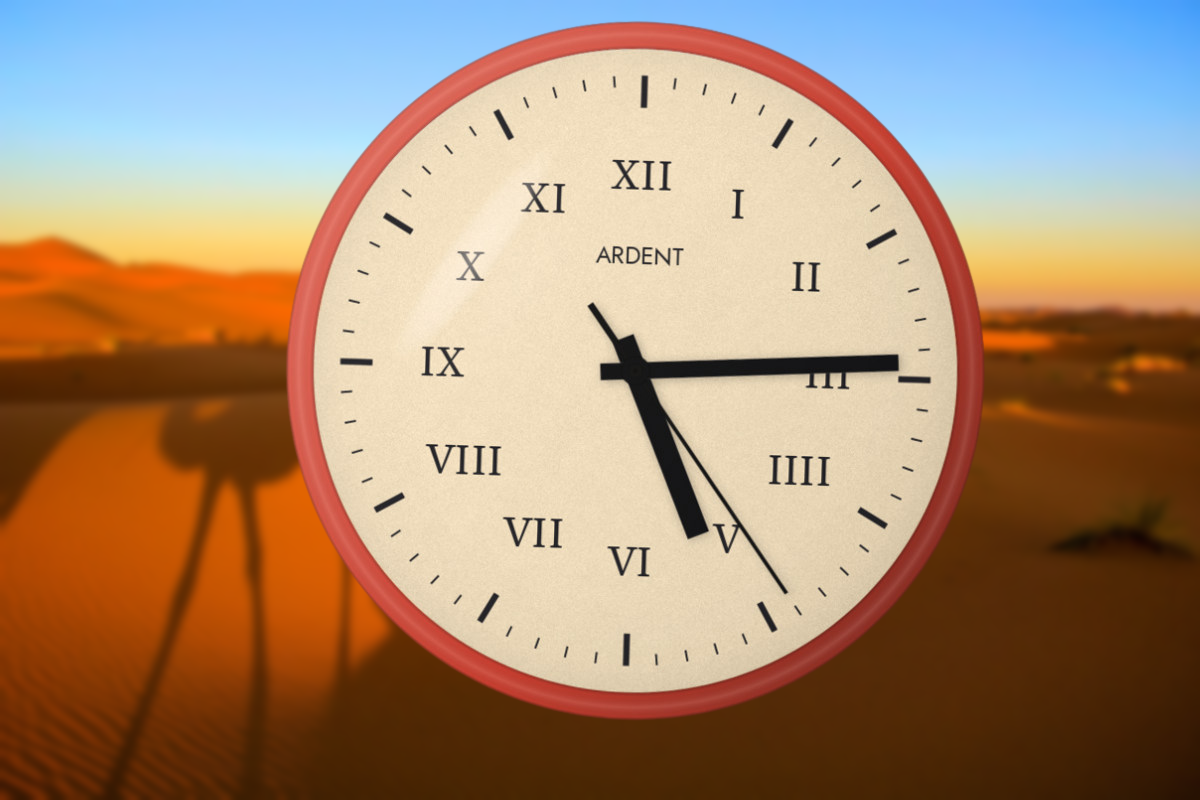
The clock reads 5 h 14 min 24 s
